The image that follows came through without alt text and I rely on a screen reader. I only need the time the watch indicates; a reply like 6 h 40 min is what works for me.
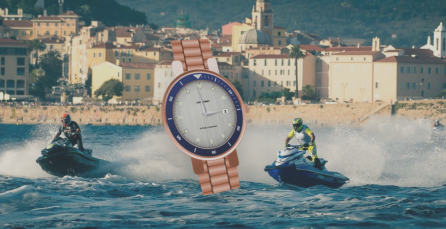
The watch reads 2 h 59 min
